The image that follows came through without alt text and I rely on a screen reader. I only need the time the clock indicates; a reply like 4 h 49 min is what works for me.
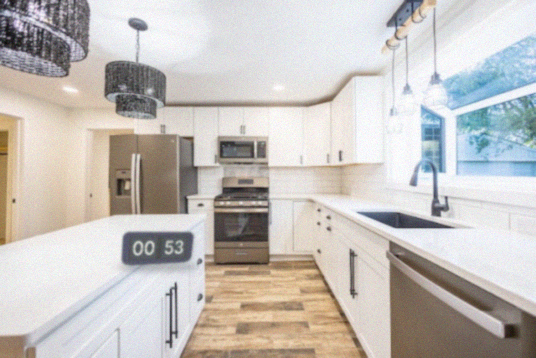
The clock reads 0 h 53 min
